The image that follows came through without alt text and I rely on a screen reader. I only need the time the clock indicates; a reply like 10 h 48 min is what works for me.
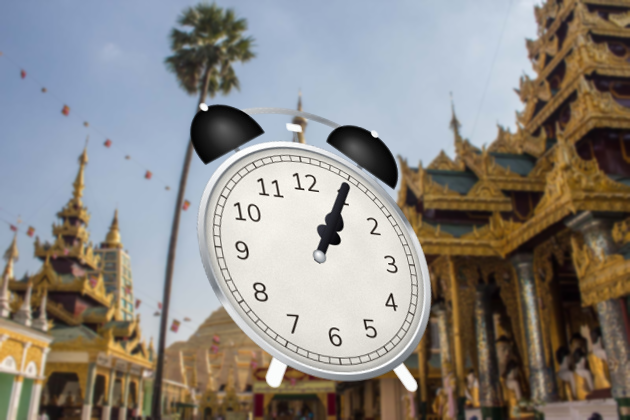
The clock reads 1 h 05 min
